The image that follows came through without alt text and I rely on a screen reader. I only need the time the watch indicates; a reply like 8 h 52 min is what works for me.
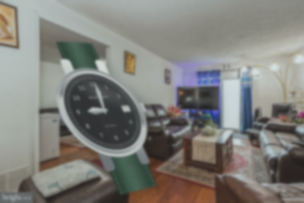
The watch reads 9 h 01 min
